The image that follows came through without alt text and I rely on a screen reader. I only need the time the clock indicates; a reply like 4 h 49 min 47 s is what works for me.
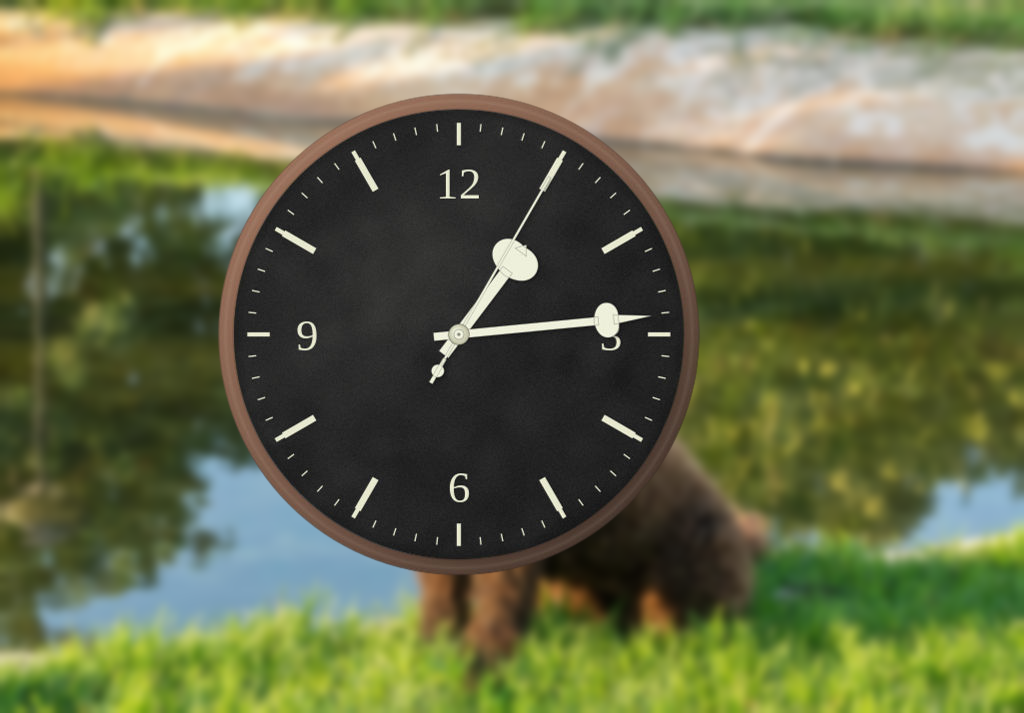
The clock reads 1 h 14 min 05 s
